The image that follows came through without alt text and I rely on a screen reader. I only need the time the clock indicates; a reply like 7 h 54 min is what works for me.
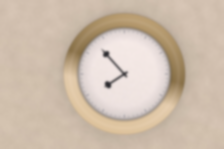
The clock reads 7 h 53 min
